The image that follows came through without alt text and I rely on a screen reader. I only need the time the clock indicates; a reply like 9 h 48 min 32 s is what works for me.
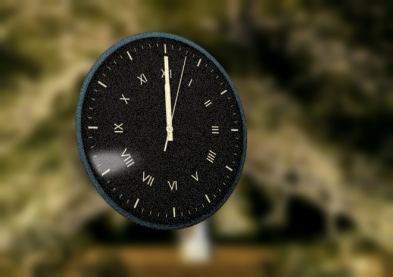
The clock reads 12 h 00 min 03 s
